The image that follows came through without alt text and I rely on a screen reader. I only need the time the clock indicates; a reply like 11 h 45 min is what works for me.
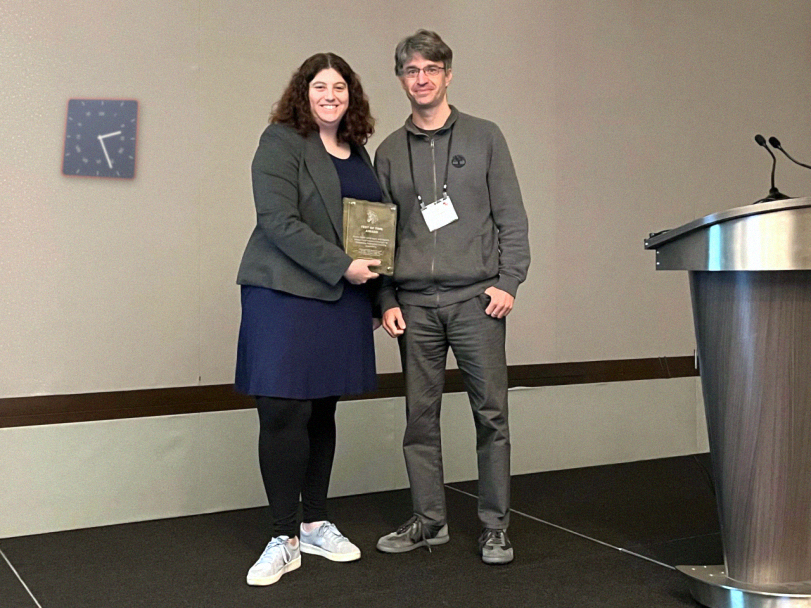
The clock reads 2 h 26 min
